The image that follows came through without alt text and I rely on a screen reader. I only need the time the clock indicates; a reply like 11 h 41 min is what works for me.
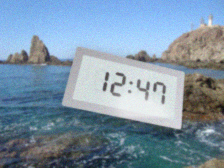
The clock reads 12 h 47 min
